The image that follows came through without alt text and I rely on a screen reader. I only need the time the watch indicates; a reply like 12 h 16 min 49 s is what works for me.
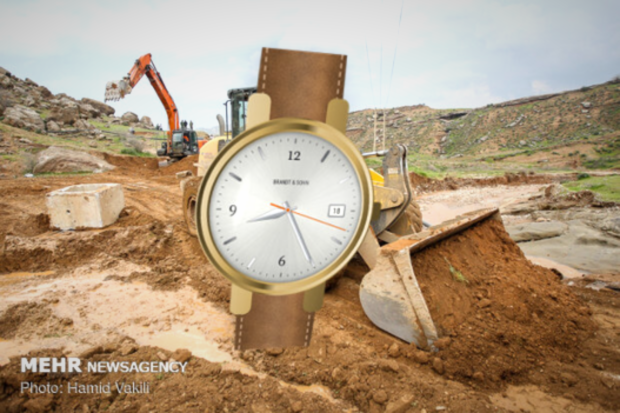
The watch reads 8 h 25 min 18 s
